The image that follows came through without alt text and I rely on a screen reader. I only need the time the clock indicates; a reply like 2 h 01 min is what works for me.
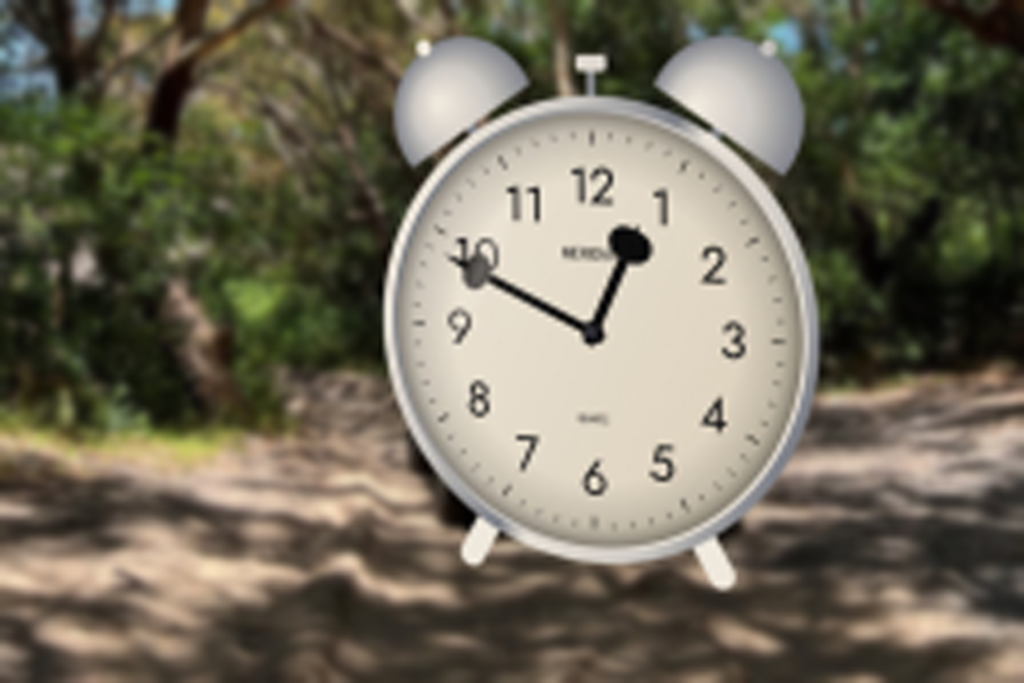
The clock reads 12 h 49 min
